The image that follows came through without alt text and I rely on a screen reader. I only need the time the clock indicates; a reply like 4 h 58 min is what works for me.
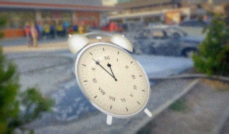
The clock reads 11 h 54 min
